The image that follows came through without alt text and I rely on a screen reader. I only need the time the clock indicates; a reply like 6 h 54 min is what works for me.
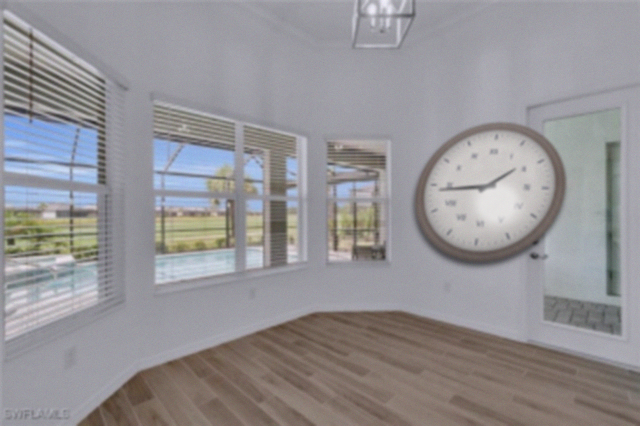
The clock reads 1 h 44 min
